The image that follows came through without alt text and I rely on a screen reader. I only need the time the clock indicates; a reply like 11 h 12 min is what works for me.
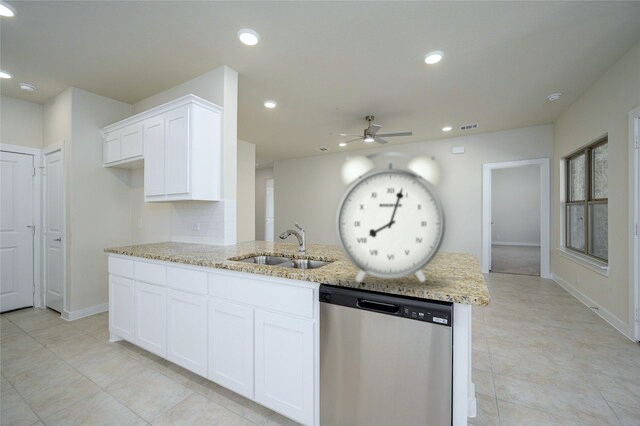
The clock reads 8 h 03 min
